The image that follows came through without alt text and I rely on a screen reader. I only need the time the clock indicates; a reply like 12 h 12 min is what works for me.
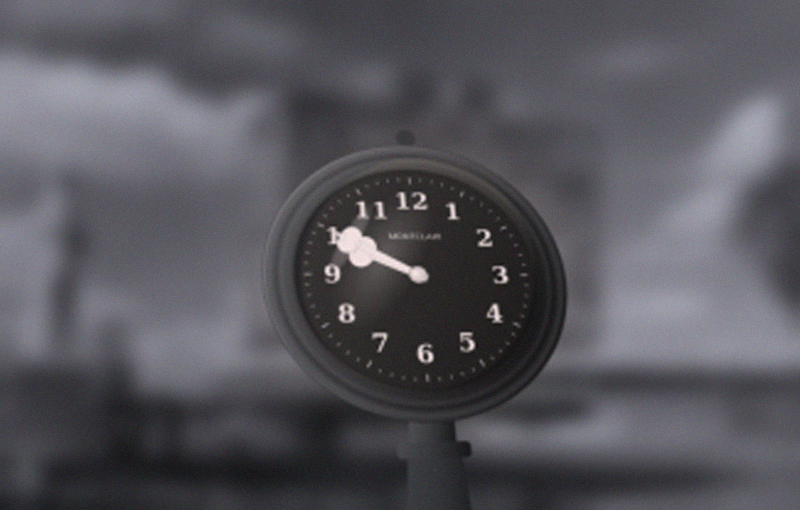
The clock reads 9 h 50 min
